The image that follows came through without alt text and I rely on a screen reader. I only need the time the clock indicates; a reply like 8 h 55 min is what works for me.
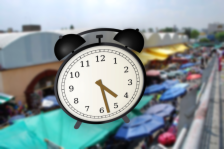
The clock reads 4 h 28 min
